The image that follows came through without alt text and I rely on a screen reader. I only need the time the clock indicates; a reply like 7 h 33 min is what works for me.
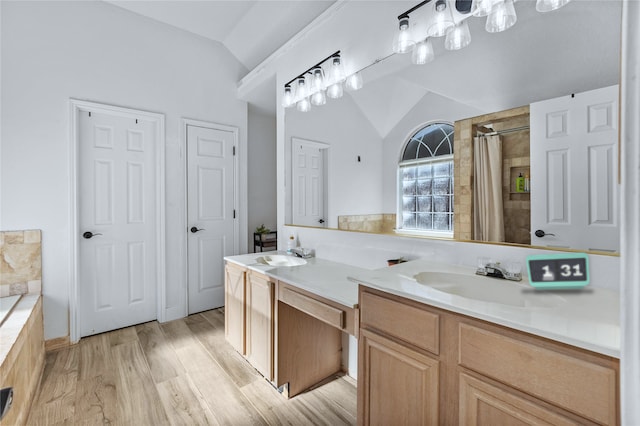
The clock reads 1 h 31 min
